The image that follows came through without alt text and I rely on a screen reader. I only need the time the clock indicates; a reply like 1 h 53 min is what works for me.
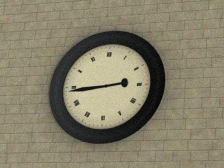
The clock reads 2 h 44 min
